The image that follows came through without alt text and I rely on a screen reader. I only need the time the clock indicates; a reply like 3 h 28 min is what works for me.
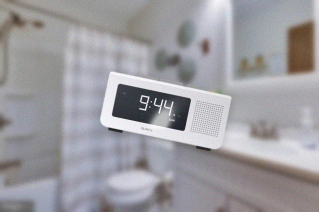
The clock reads 9 h 44 min
